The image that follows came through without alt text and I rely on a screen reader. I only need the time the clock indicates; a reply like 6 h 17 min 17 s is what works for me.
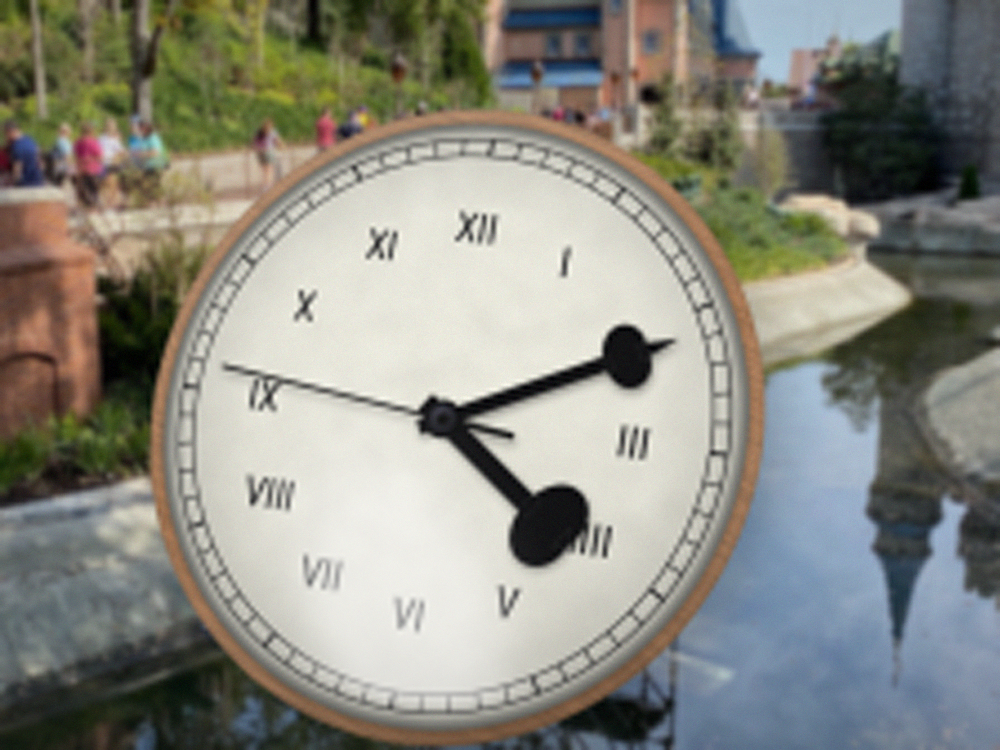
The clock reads 4 h 10 min 46 s
